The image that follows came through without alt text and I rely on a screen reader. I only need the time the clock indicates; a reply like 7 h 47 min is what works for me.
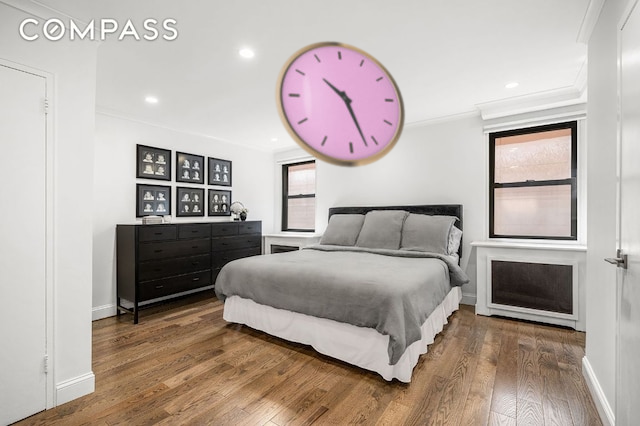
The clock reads 10 h 27 min
